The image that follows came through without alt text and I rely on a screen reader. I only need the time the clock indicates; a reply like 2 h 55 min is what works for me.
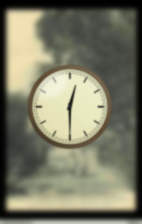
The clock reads 12 h 30 min
